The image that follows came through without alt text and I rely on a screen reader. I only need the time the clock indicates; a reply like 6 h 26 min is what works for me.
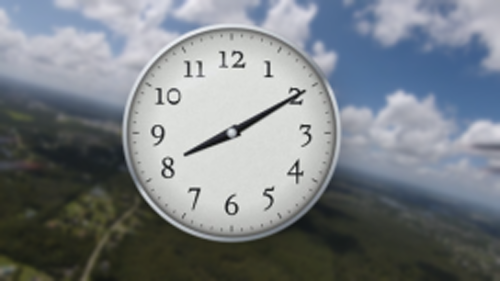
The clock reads 8 h 10 min
